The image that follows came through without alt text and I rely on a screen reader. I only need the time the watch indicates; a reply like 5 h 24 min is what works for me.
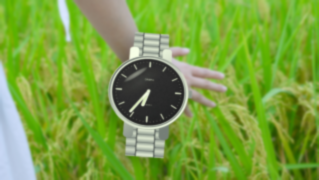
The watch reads 6 h 36 min
